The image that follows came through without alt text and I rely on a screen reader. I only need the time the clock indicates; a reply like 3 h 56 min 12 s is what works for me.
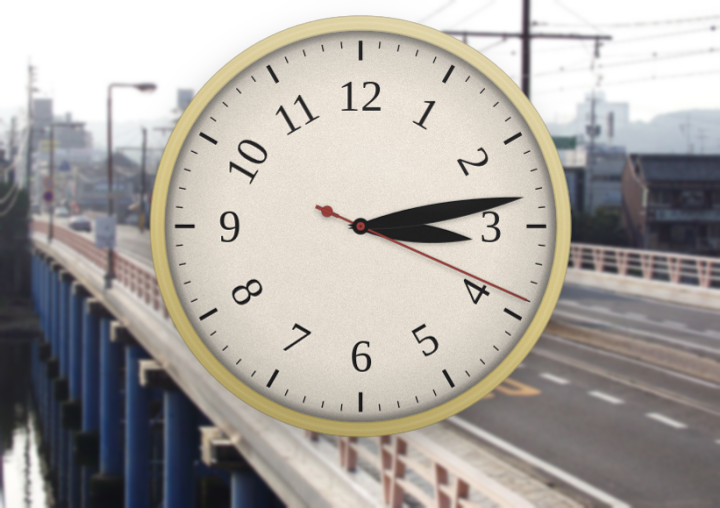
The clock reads 3 h 13 min 19 s
